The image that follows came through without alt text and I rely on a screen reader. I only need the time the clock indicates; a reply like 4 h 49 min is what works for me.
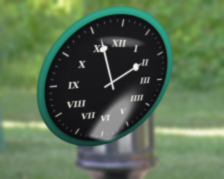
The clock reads 1 h 56 min
